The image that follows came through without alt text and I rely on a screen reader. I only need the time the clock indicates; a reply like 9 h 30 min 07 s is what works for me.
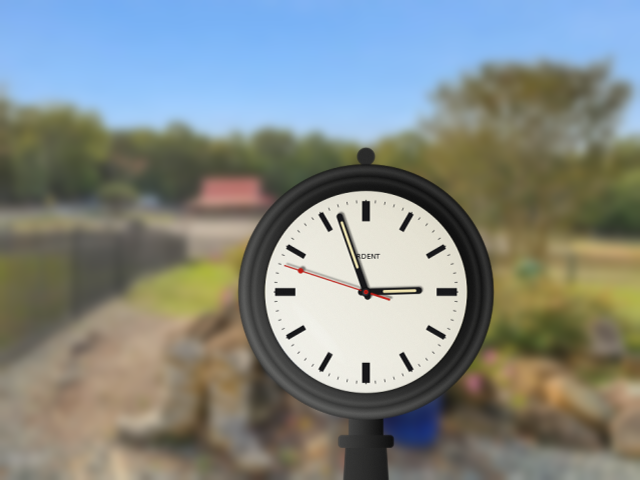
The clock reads 2 h 56 min 48 s
